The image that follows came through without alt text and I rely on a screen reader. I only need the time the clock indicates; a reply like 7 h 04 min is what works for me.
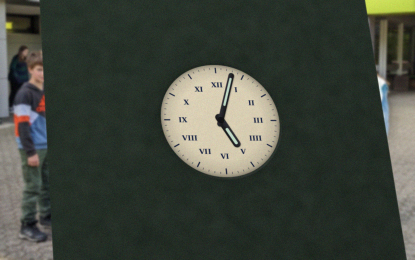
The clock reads 5 h 03 min
